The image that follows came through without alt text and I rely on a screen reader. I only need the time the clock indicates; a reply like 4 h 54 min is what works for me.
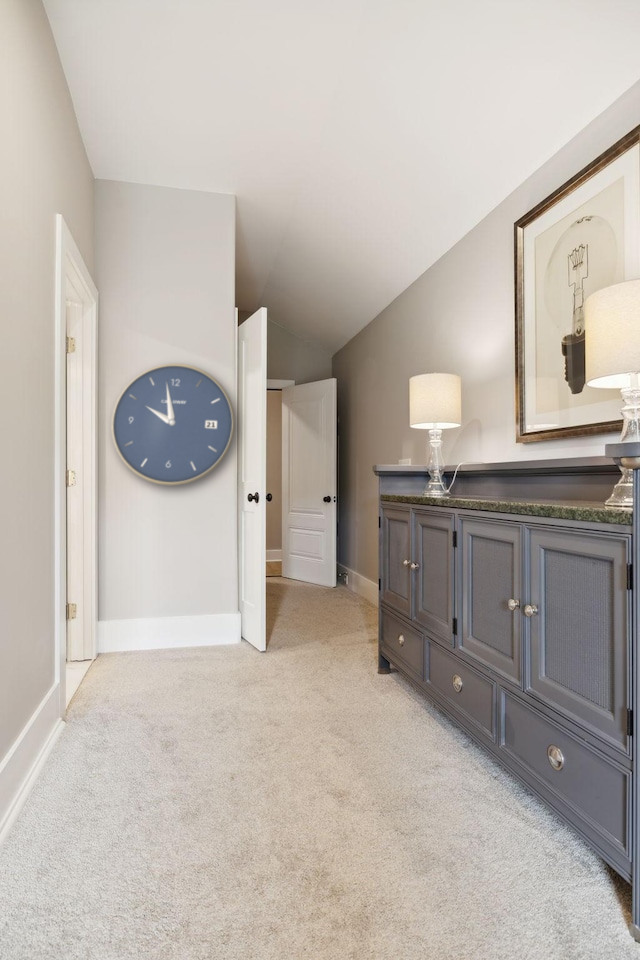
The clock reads 9 h 58 min
